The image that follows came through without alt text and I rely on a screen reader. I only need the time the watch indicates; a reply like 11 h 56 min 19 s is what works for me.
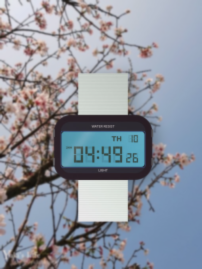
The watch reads 4 h 49 min 26 s
